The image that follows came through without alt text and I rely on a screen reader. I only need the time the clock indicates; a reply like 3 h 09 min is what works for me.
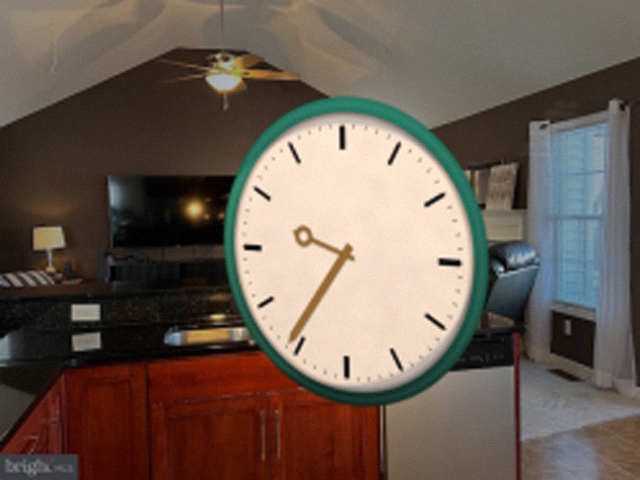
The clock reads 9 h 36 min
